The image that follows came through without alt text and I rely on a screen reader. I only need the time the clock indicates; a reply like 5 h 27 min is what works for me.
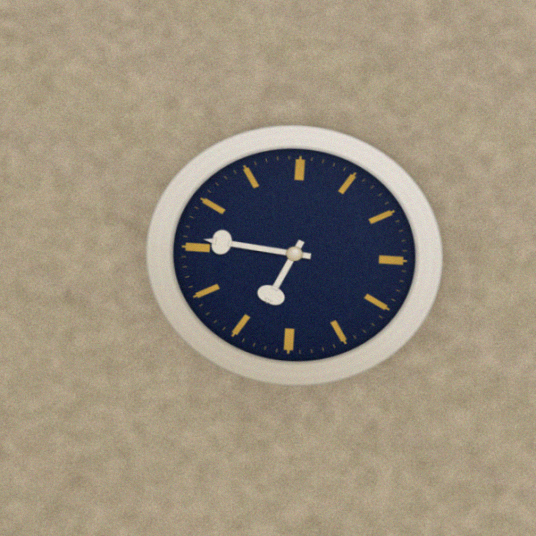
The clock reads 6 h 46 min
